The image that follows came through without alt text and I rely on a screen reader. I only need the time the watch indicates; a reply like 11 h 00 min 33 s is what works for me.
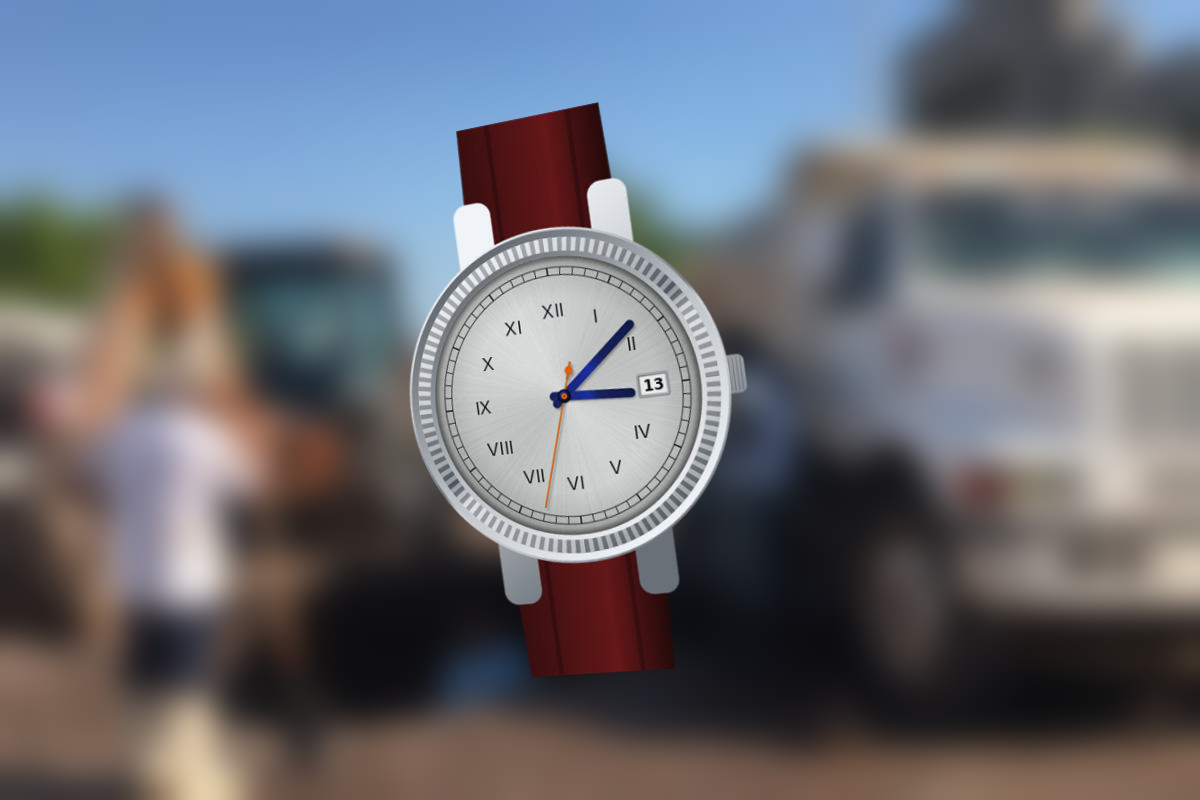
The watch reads 3 h 08 min 33 s
